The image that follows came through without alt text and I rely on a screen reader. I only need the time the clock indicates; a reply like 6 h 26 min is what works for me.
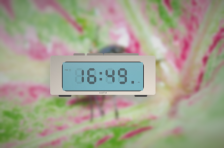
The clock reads 16 h 49 min
